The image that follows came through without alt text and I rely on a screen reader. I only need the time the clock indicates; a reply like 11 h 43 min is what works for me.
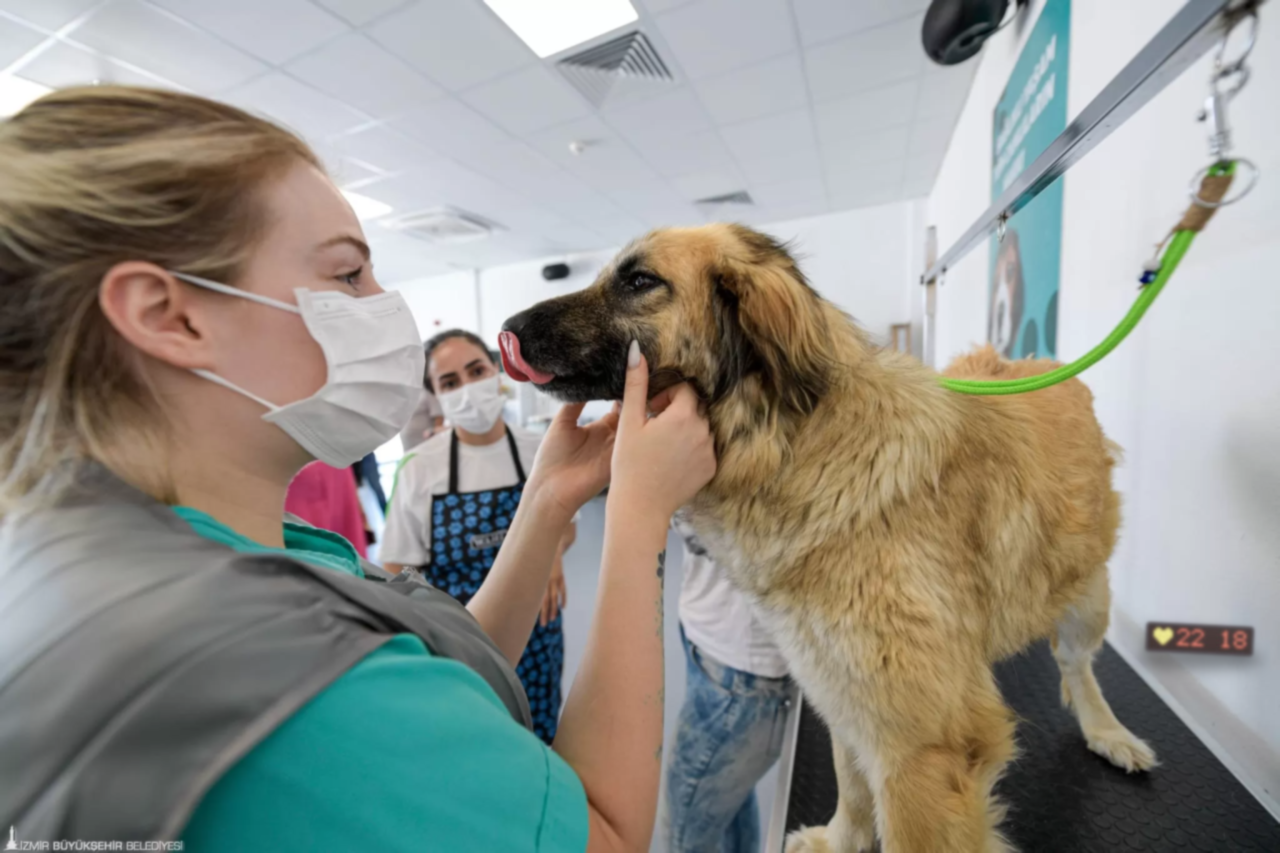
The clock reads 22 h 18 min
